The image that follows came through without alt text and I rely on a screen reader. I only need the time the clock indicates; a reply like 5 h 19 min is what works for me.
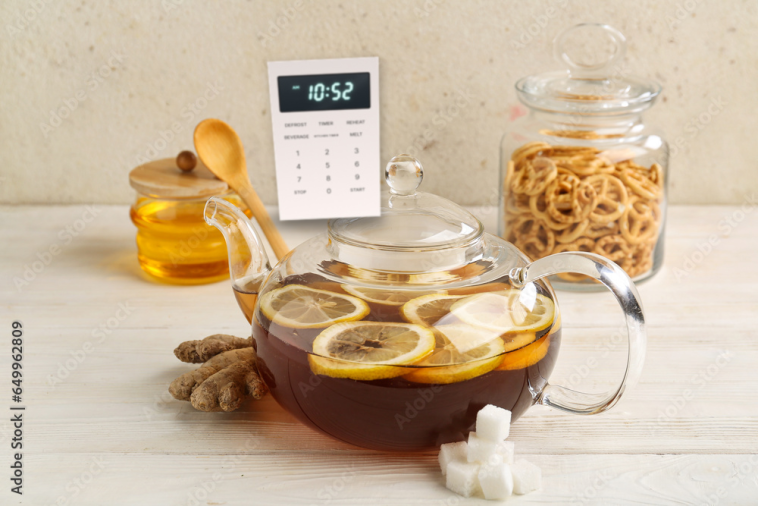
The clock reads 10 h 52 min
